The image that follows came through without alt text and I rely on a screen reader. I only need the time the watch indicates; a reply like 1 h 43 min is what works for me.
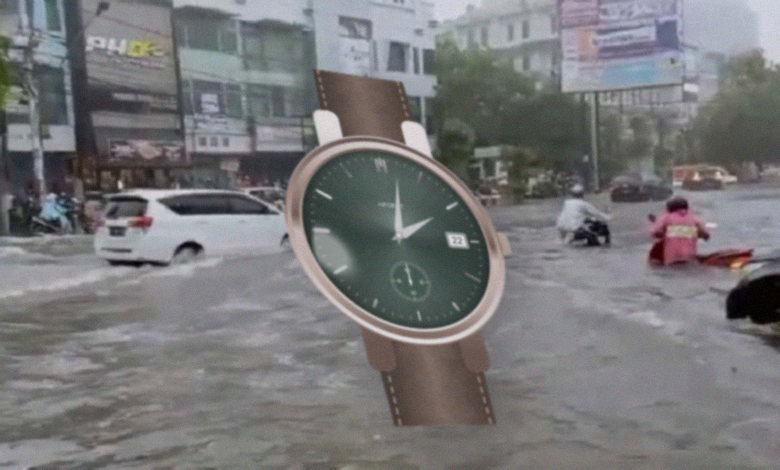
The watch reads 2 h 02 min
